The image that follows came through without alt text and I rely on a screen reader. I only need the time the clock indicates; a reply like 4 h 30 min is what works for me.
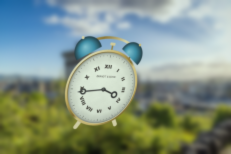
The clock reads 3 h 44 min
